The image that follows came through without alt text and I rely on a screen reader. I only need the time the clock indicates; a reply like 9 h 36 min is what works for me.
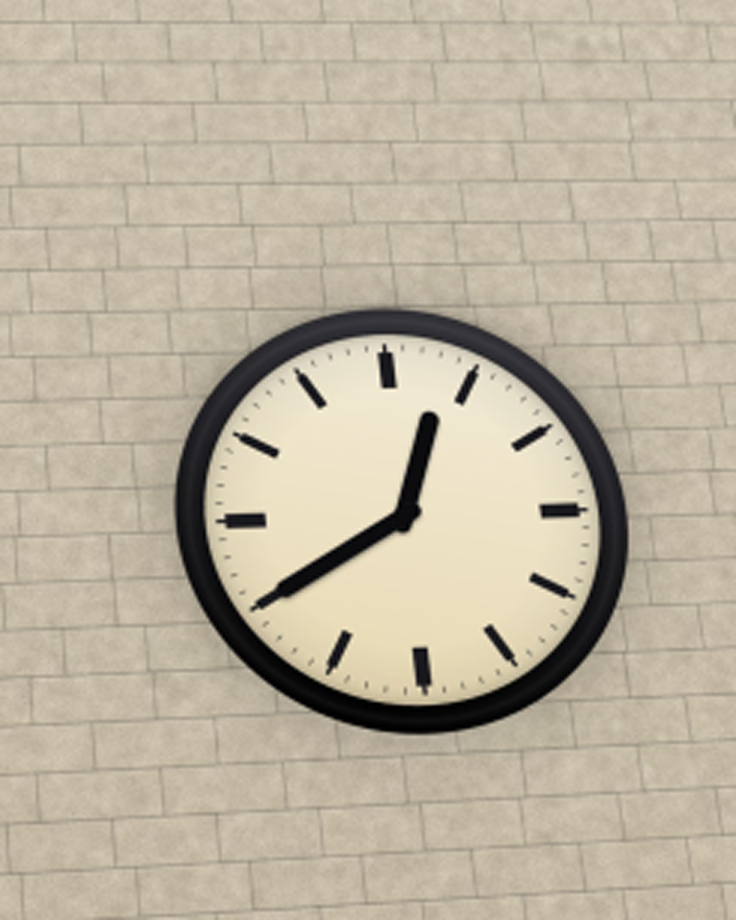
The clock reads 12 h 40 min
